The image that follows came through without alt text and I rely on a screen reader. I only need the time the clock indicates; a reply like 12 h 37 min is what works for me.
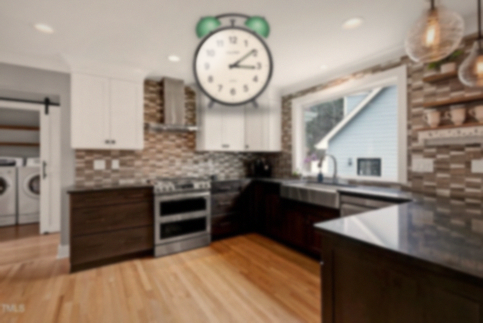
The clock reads 3 h 09 min
